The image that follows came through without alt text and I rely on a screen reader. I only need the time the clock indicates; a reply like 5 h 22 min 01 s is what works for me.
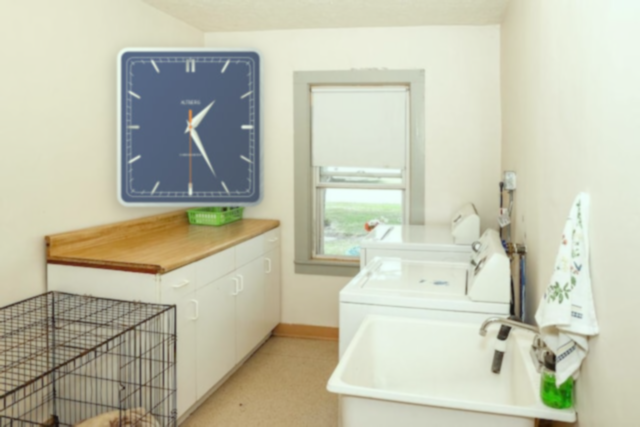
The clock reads 1 h 25 min 30 s
